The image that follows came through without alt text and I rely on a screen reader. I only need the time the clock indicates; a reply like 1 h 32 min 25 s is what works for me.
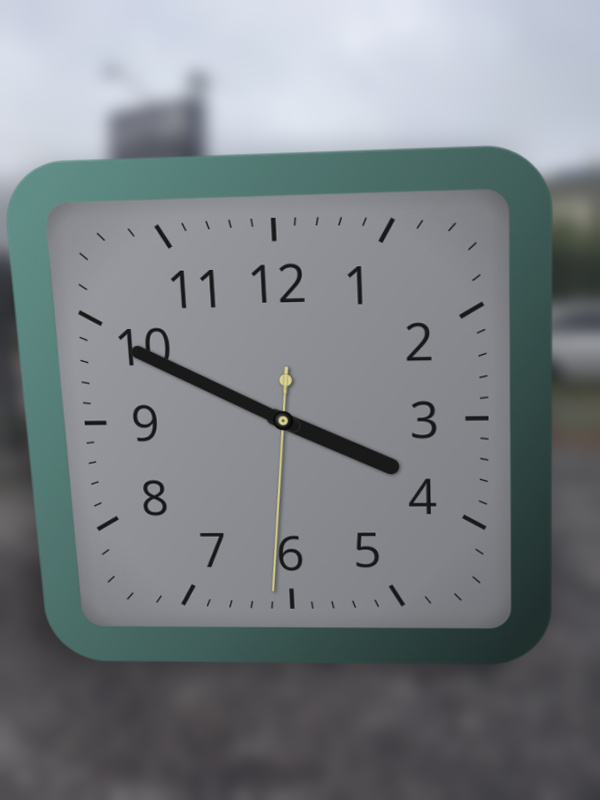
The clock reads 3 h 49 min 31 s
